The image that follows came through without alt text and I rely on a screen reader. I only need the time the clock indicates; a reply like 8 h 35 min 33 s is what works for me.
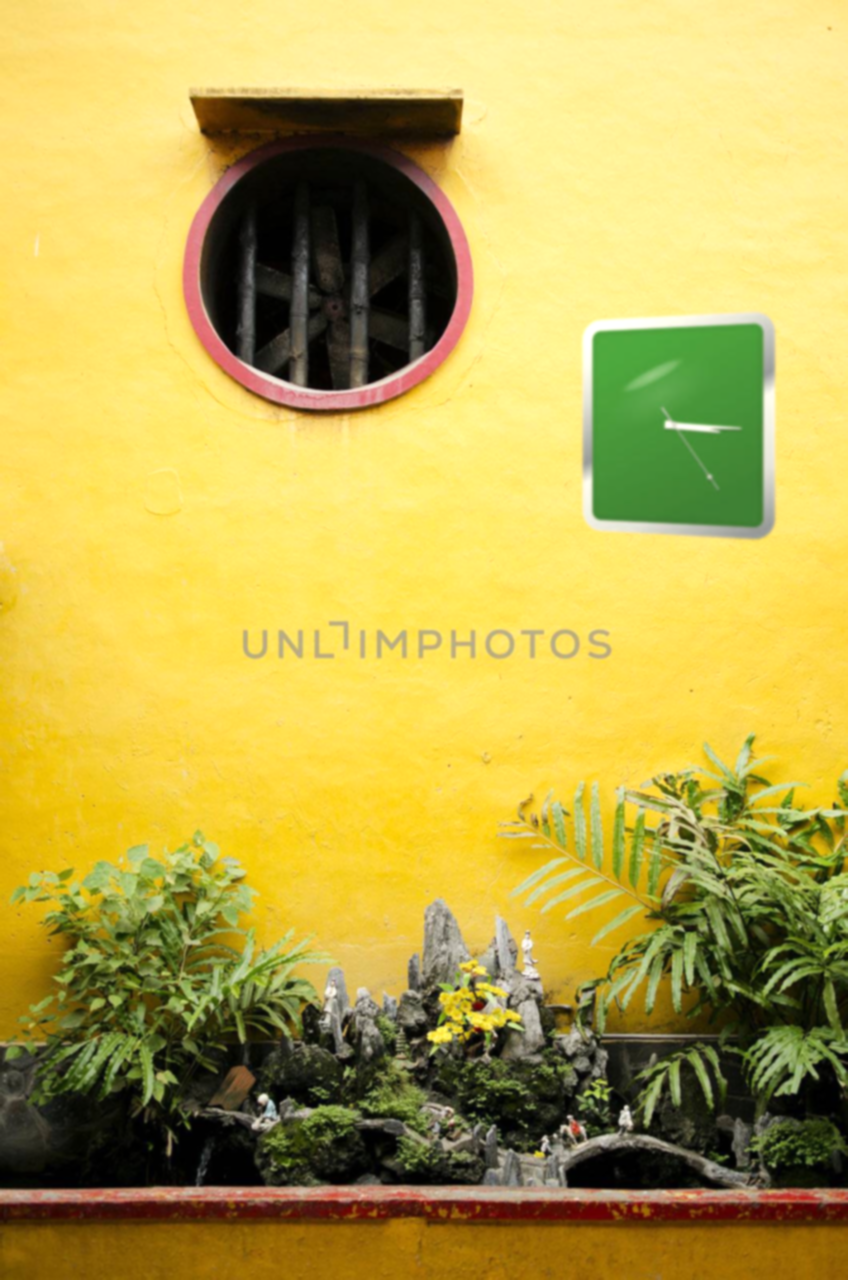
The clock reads 3 h 15 min 24 s
